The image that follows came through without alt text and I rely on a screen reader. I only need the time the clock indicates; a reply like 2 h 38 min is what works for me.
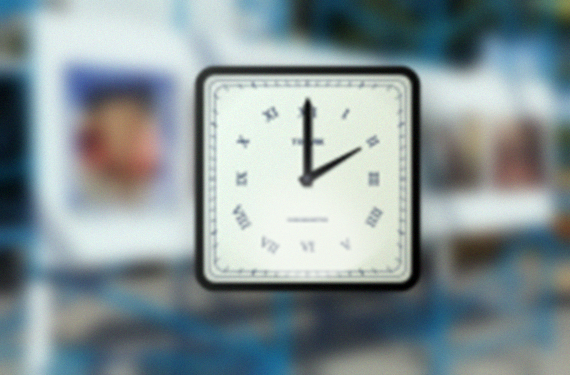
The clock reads 2 h 00 min
